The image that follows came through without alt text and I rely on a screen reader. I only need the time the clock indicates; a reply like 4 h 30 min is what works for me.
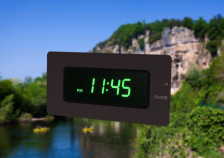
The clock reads 11 h 45 min
